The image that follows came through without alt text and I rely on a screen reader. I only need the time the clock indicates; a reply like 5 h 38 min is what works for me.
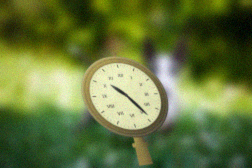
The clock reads 10 h 24 min
